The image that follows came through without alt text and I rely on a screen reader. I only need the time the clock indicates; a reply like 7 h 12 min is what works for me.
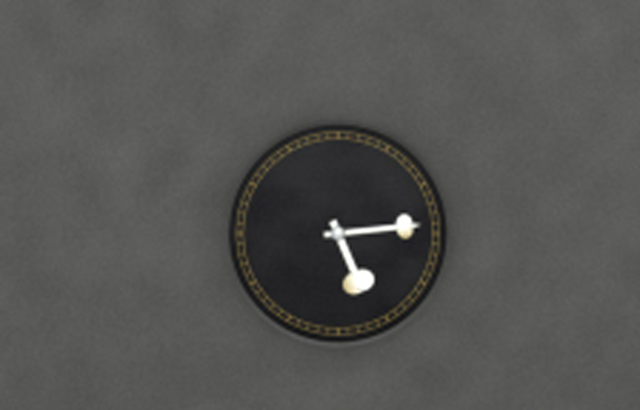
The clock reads 5 h 14 min
